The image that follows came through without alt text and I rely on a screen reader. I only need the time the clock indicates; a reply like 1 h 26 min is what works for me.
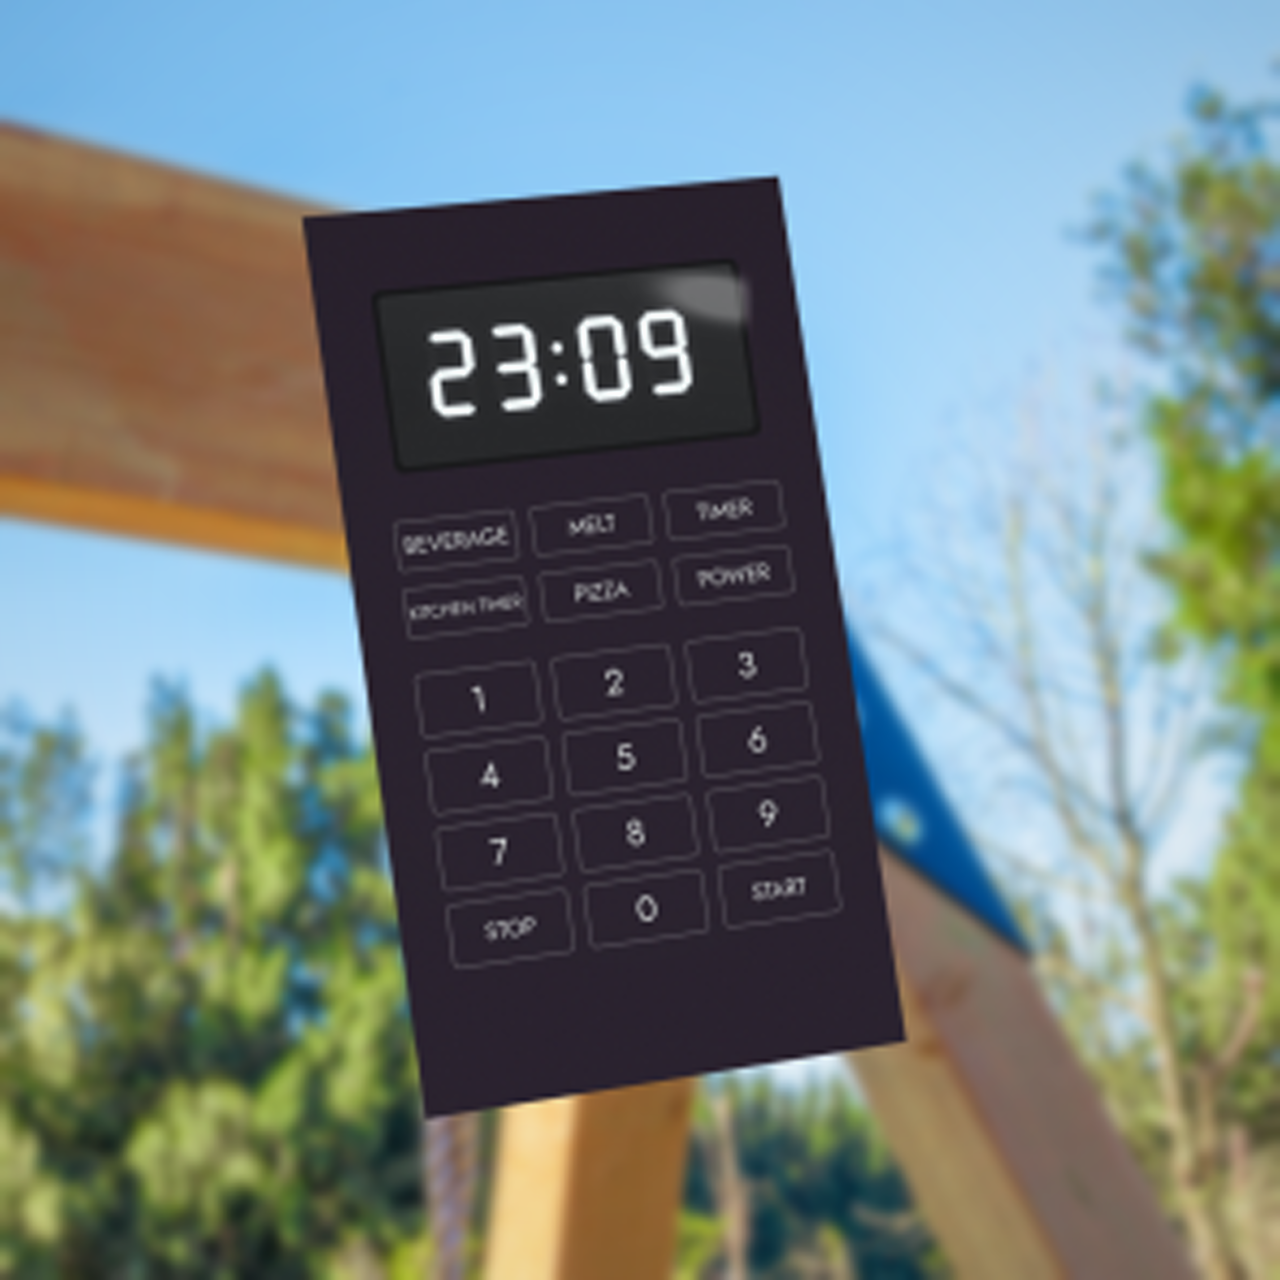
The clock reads 23 h 09 min
